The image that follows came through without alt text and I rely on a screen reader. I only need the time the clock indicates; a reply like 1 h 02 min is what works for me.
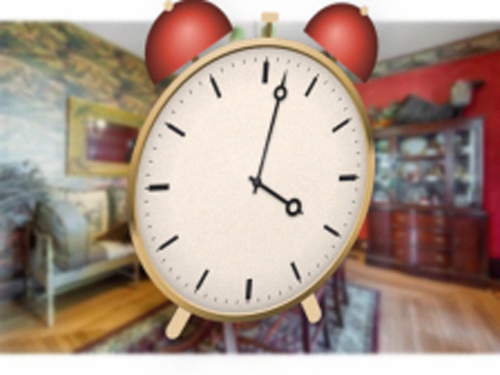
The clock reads 4 h 02 min
